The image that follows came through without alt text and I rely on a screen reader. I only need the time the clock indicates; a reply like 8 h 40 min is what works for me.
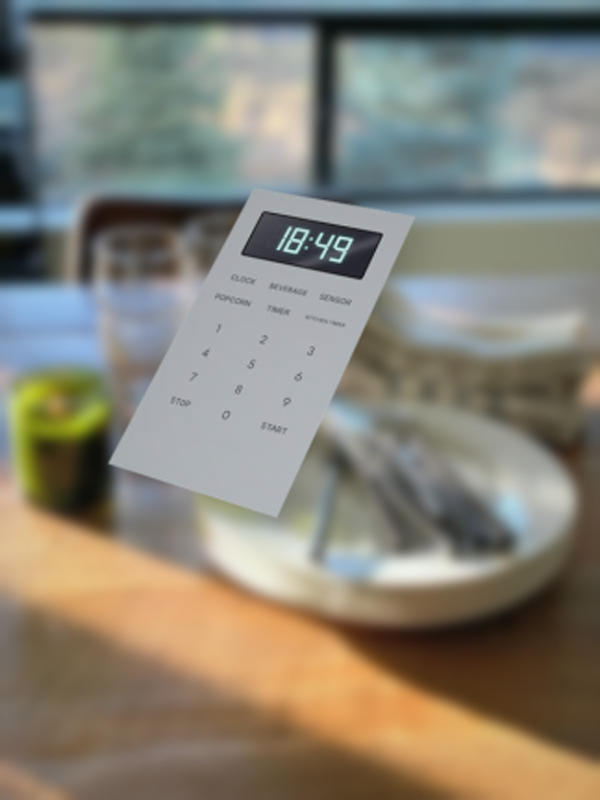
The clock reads 18 h 49 min
